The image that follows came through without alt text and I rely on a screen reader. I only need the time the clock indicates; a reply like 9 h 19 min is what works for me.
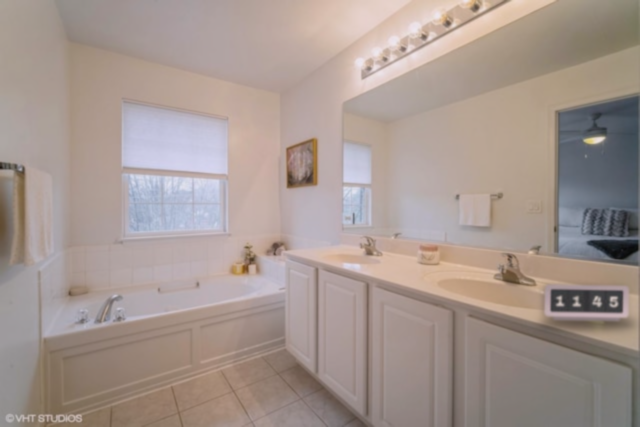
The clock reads 11 h 45 min
